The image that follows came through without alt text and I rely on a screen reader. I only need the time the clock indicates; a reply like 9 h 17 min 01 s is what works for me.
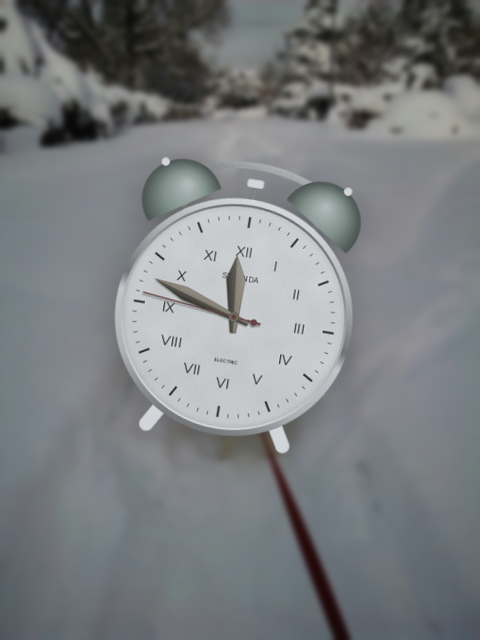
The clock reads 11 h 47 min 46 s
